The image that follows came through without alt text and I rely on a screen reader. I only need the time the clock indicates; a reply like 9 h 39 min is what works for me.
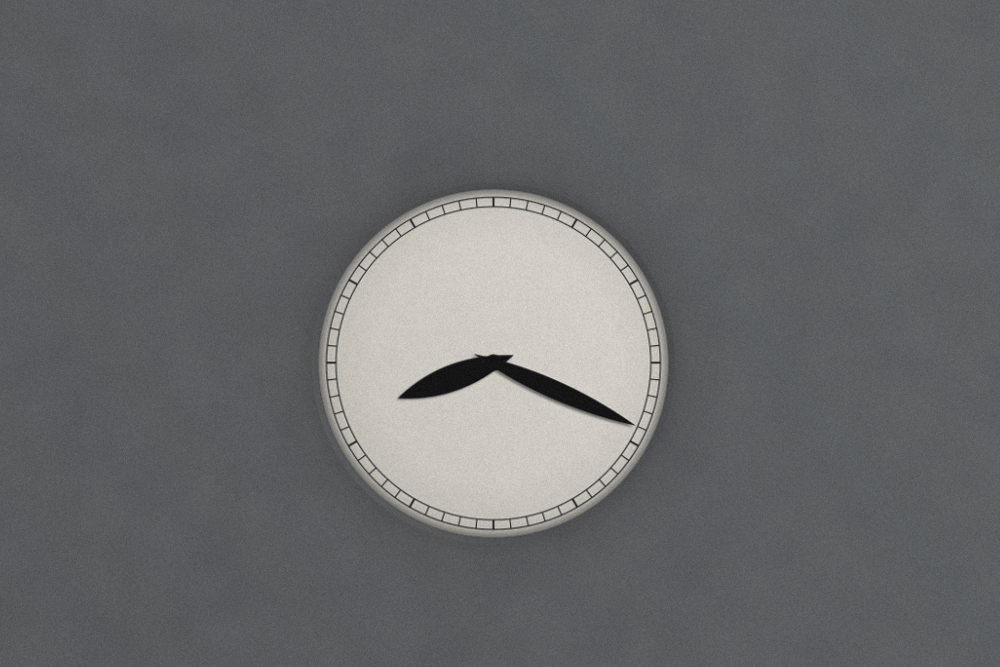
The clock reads 8 h 19 min
